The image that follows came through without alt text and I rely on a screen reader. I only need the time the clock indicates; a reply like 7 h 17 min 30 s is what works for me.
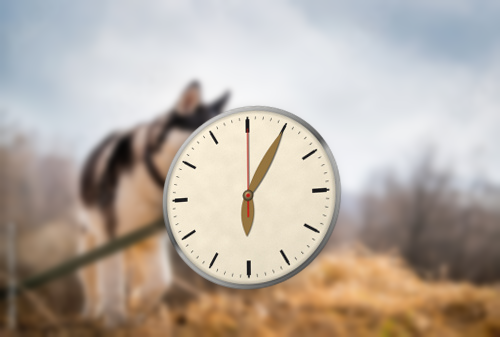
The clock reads 6 h 05 min 00 s
